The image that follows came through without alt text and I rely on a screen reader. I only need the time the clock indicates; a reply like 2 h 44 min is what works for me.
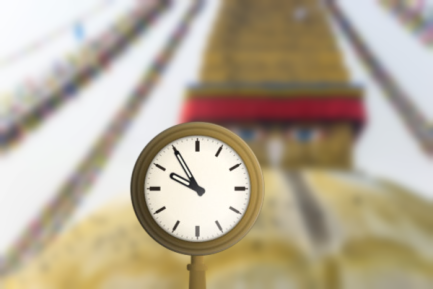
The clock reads 9 h 55 min
